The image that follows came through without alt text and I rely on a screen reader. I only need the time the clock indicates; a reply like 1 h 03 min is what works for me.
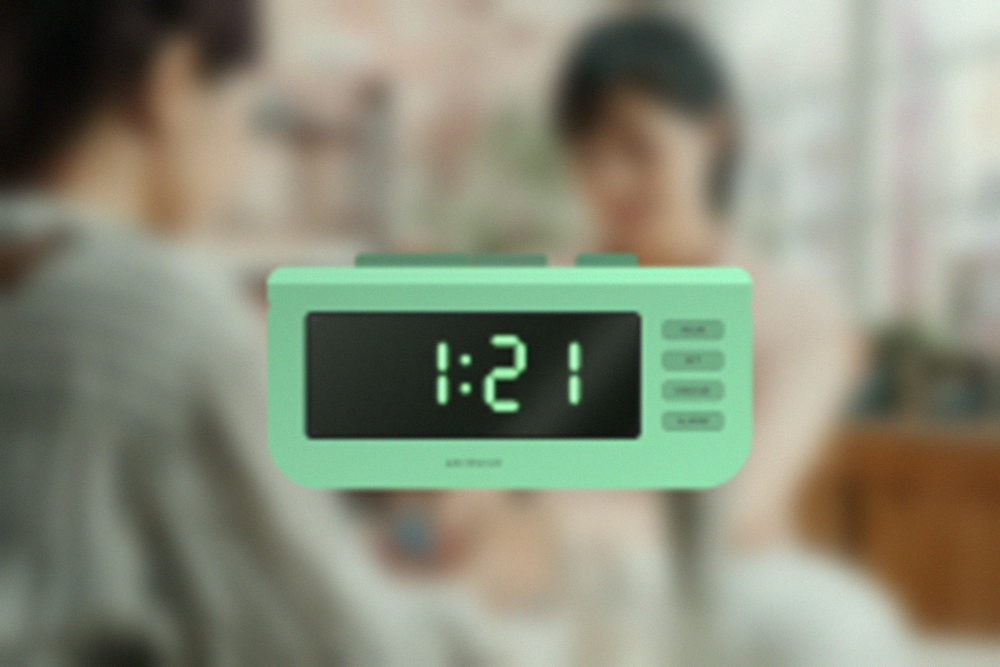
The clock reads 1 h 21 min
